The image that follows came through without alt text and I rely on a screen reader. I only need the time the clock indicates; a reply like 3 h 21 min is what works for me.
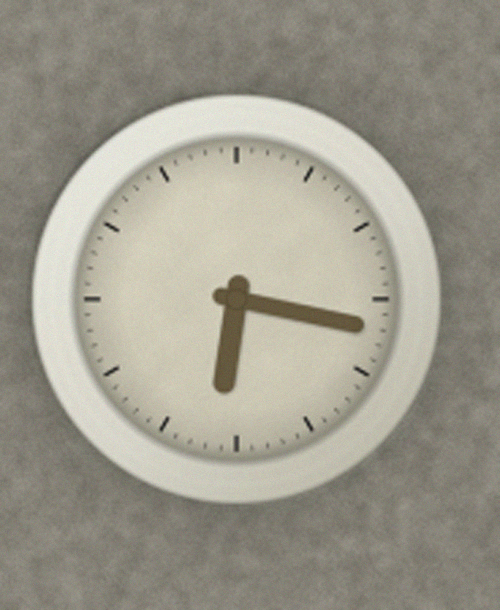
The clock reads 6 h 17 min
